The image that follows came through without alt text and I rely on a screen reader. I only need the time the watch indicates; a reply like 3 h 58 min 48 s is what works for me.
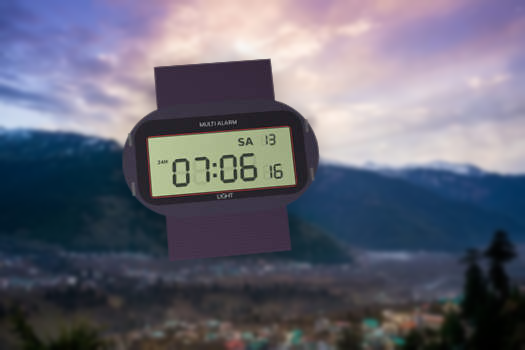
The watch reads 7 h 06 min 16 s
